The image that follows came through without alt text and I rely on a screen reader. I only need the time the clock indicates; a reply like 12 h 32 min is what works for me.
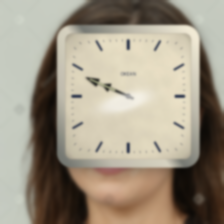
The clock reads 9 h 49 min
